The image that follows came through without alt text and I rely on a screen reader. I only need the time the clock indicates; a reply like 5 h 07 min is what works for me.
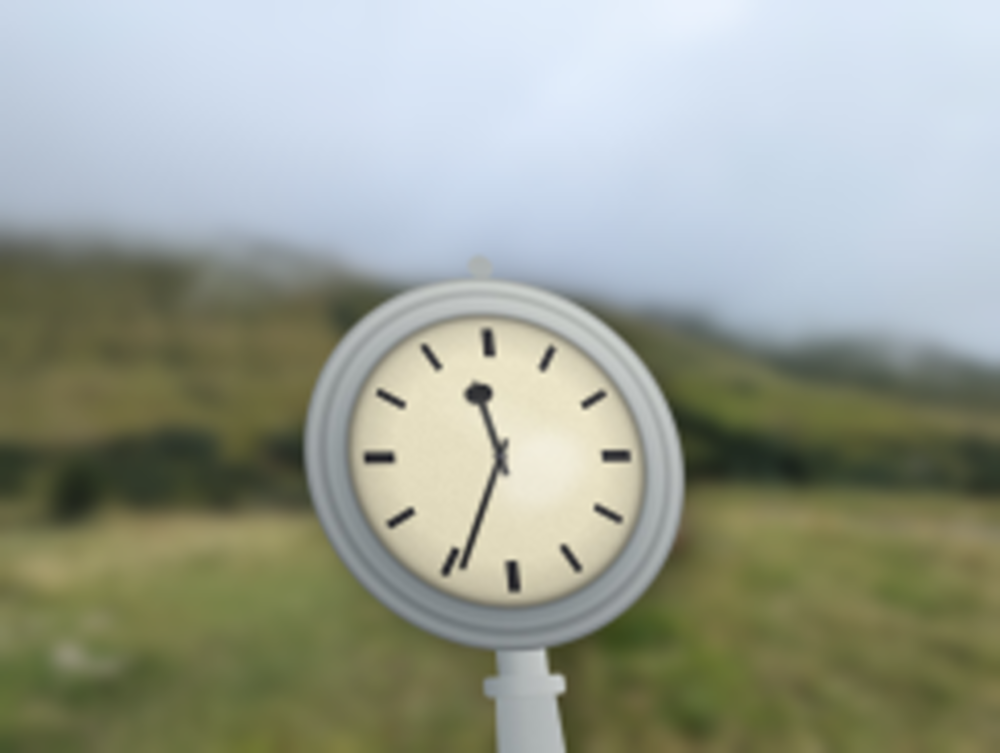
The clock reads 11 h 34 min
